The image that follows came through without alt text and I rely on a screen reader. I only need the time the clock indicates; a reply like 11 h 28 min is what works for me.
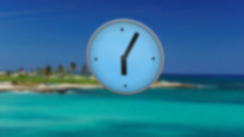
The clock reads 6 h 05 min
